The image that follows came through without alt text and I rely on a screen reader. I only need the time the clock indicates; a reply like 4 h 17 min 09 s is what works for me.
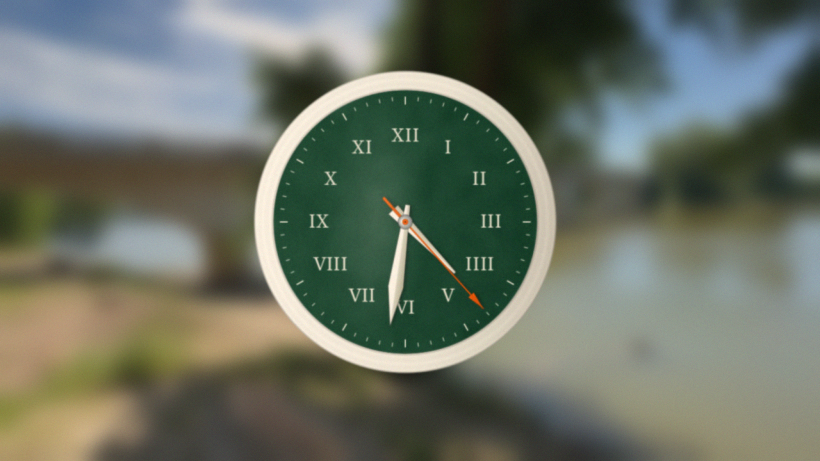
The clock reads 4 h 31 min 23 s
